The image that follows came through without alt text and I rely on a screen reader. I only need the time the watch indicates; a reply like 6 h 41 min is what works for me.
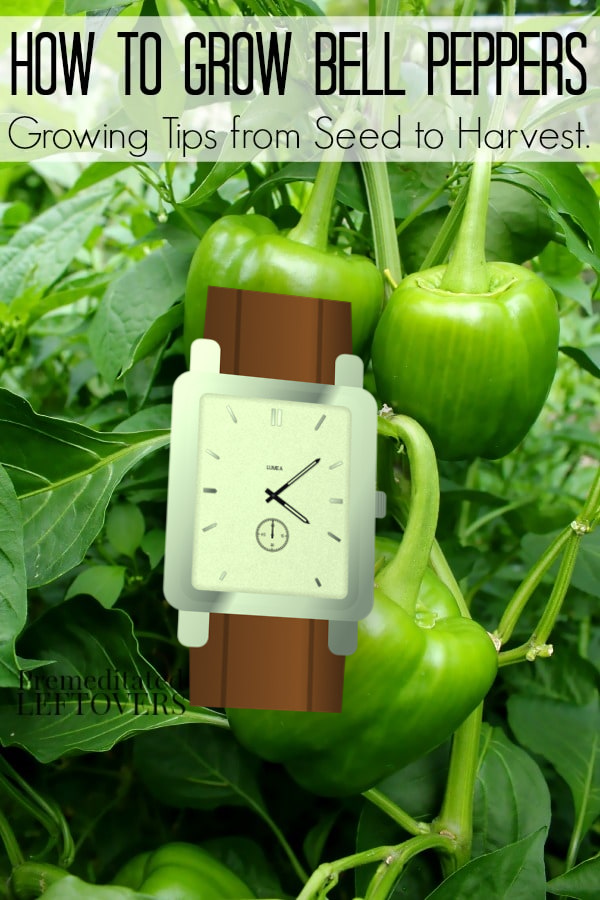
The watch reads 4 h 08 min
